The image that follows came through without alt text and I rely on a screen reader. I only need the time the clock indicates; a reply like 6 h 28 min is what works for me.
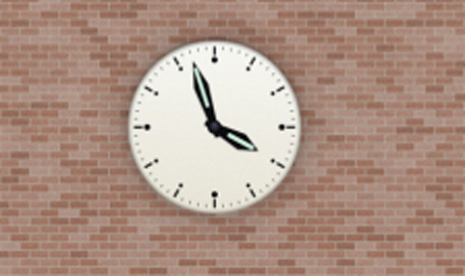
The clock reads 3 h 57 min
